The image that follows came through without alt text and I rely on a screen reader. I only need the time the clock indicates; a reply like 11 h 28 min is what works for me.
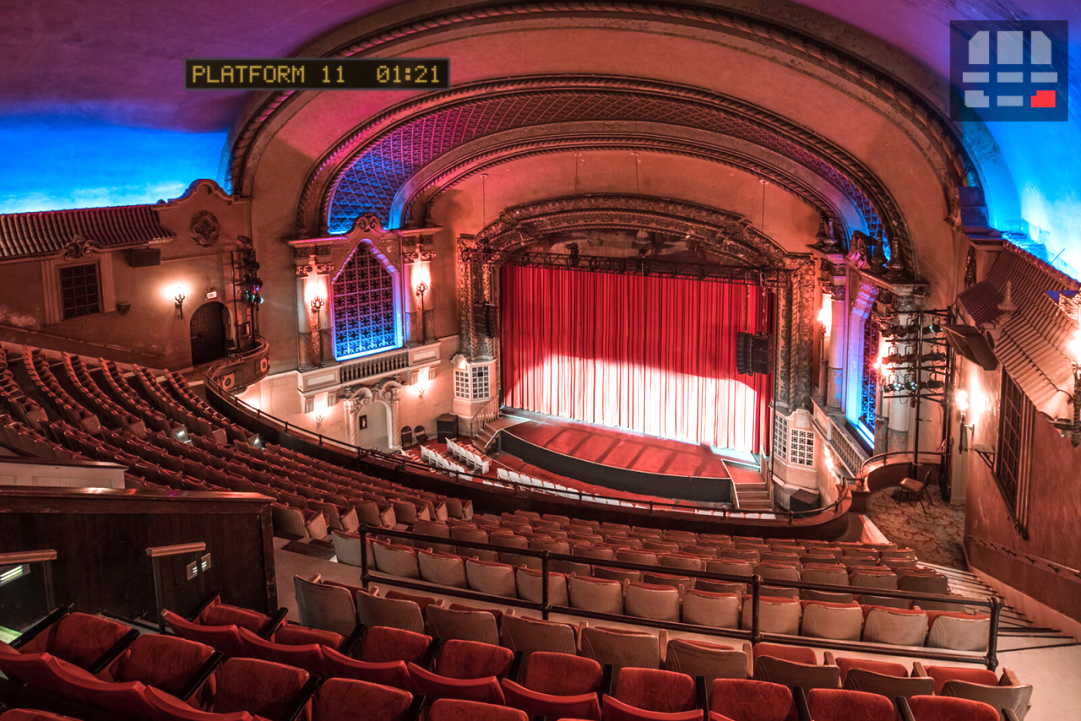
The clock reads 1 h 21 min
